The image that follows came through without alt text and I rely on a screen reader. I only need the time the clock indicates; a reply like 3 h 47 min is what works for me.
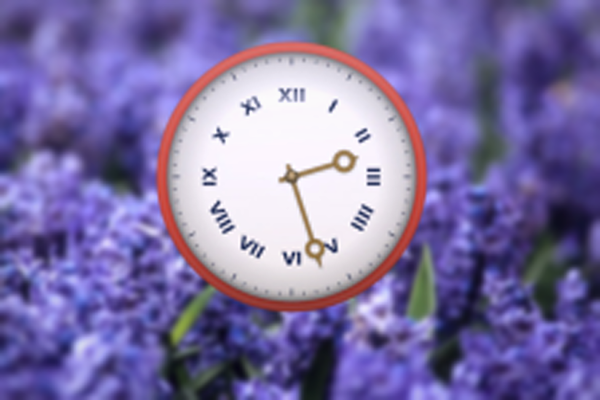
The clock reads 2 h 27 min
